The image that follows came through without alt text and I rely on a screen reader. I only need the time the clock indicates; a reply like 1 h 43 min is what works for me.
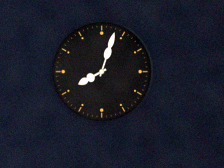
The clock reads 8 h 03 min
